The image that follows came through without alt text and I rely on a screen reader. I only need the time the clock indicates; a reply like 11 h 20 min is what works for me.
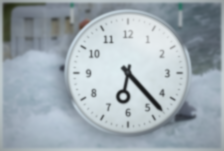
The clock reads 6 h 23 min
